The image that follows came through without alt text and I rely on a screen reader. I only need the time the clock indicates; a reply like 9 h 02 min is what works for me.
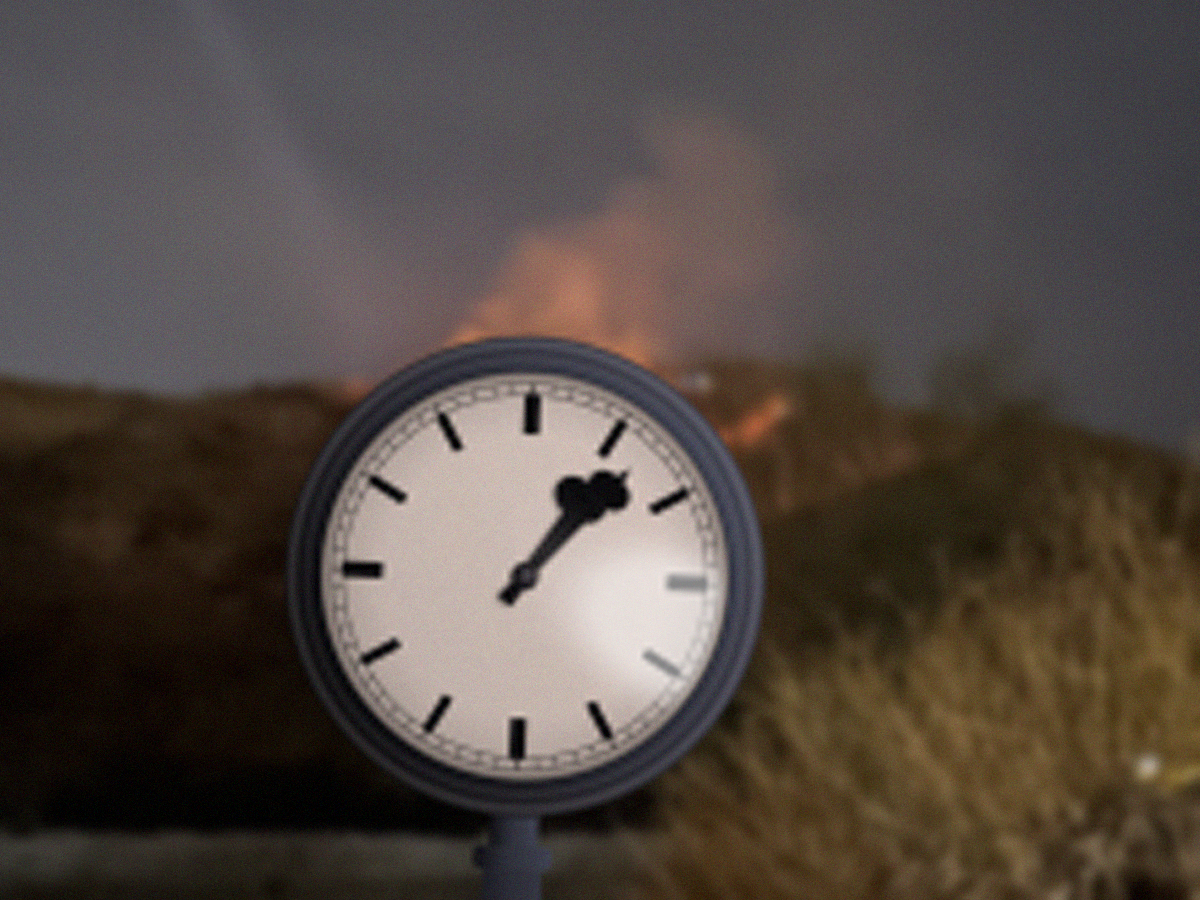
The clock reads 1 h 07 min
